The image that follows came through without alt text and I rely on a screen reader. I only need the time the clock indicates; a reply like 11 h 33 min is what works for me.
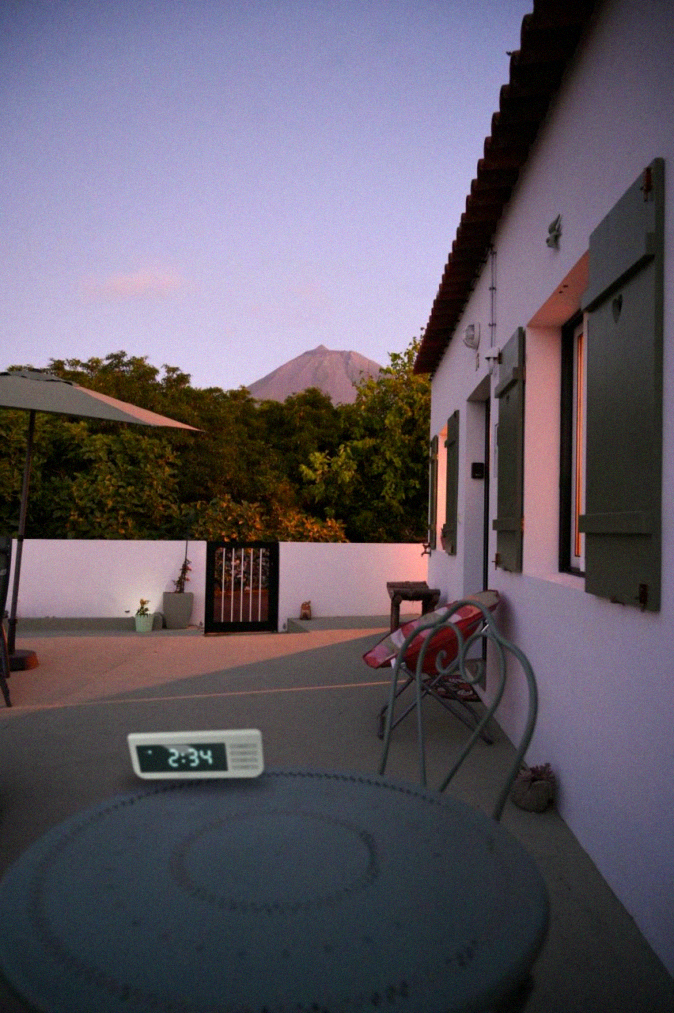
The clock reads 2 h 34 min
